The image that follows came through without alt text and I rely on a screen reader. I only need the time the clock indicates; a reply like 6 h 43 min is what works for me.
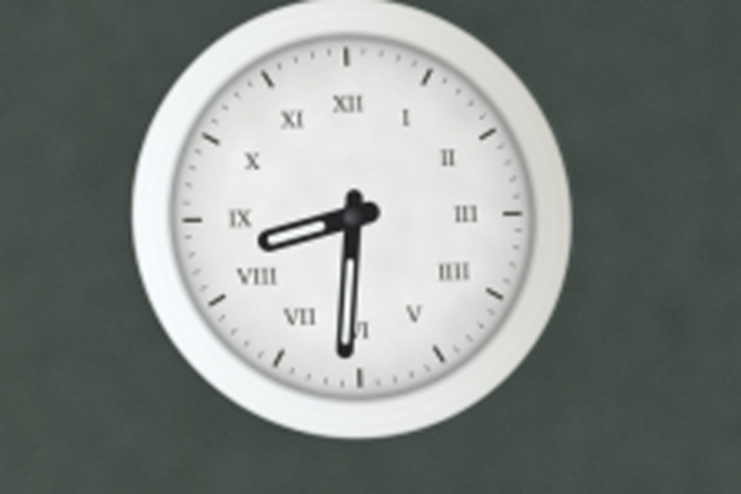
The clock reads 8 h 31 min
